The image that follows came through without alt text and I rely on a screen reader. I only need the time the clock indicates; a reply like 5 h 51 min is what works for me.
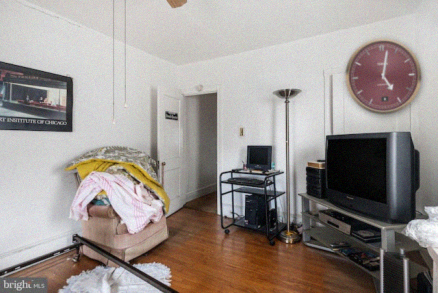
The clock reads 5 h 02 min
